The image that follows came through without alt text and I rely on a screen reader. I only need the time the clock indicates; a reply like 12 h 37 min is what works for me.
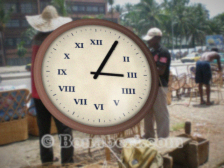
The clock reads 3 h 05 min
